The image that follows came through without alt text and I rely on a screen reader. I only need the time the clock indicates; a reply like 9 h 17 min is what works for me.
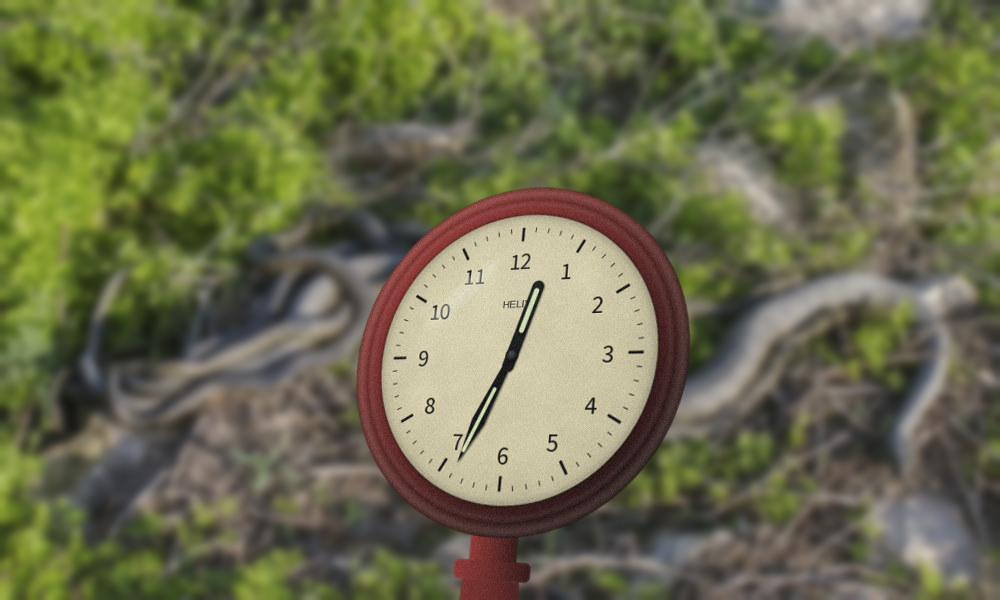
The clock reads 12 h 34 min
